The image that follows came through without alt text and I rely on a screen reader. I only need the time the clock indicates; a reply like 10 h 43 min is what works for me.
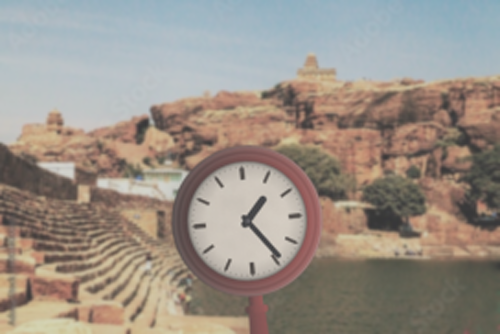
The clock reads 1 h 24 min
